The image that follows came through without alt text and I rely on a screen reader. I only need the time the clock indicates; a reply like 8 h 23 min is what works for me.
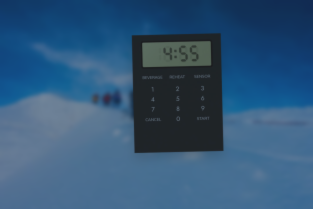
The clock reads 4 h 55 min
